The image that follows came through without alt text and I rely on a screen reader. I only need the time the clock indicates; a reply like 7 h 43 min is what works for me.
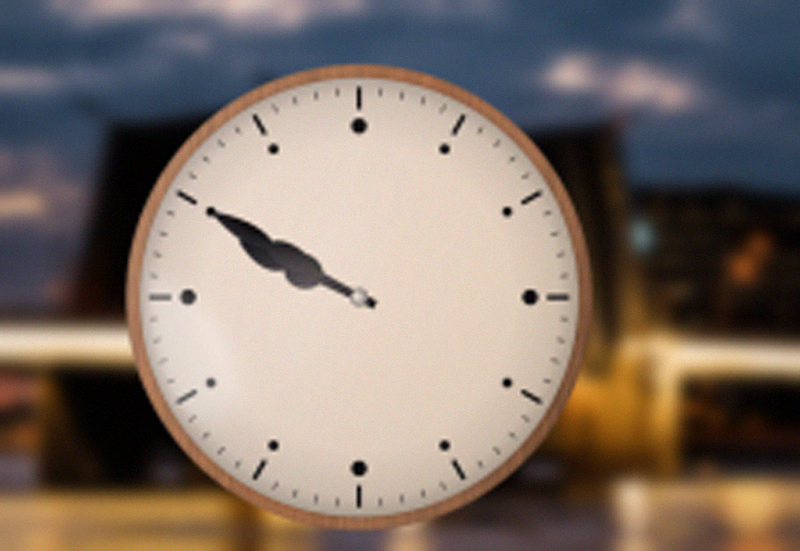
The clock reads 9 h 50 min
